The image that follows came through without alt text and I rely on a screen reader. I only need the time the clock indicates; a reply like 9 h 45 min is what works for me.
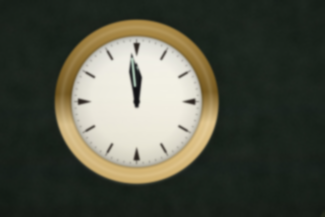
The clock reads 11 h 59 min
